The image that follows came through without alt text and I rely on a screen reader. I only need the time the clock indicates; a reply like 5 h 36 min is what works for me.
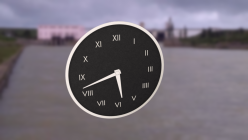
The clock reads 5 h 42 min
